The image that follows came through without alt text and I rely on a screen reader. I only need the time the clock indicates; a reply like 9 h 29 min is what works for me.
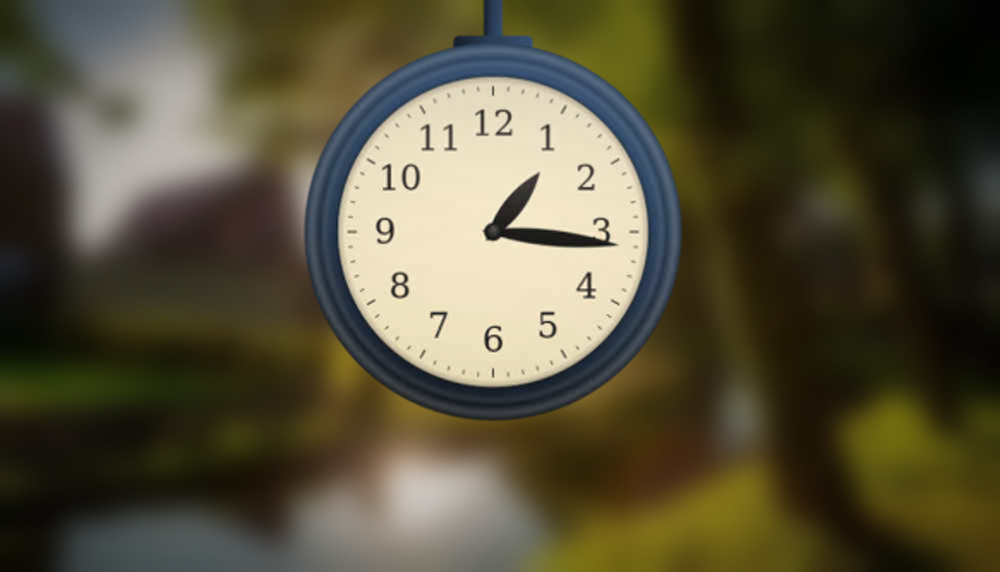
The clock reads 1 h 16 min
